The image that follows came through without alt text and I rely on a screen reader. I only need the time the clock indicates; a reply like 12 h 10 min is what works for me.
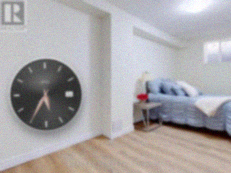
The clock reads 5 h 35 min
